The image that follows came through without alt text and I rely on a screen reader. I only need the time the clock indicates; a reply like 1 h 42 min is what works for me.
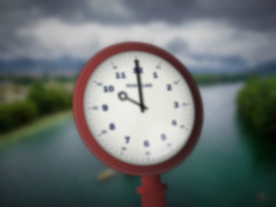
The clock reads 10 h 00 min
